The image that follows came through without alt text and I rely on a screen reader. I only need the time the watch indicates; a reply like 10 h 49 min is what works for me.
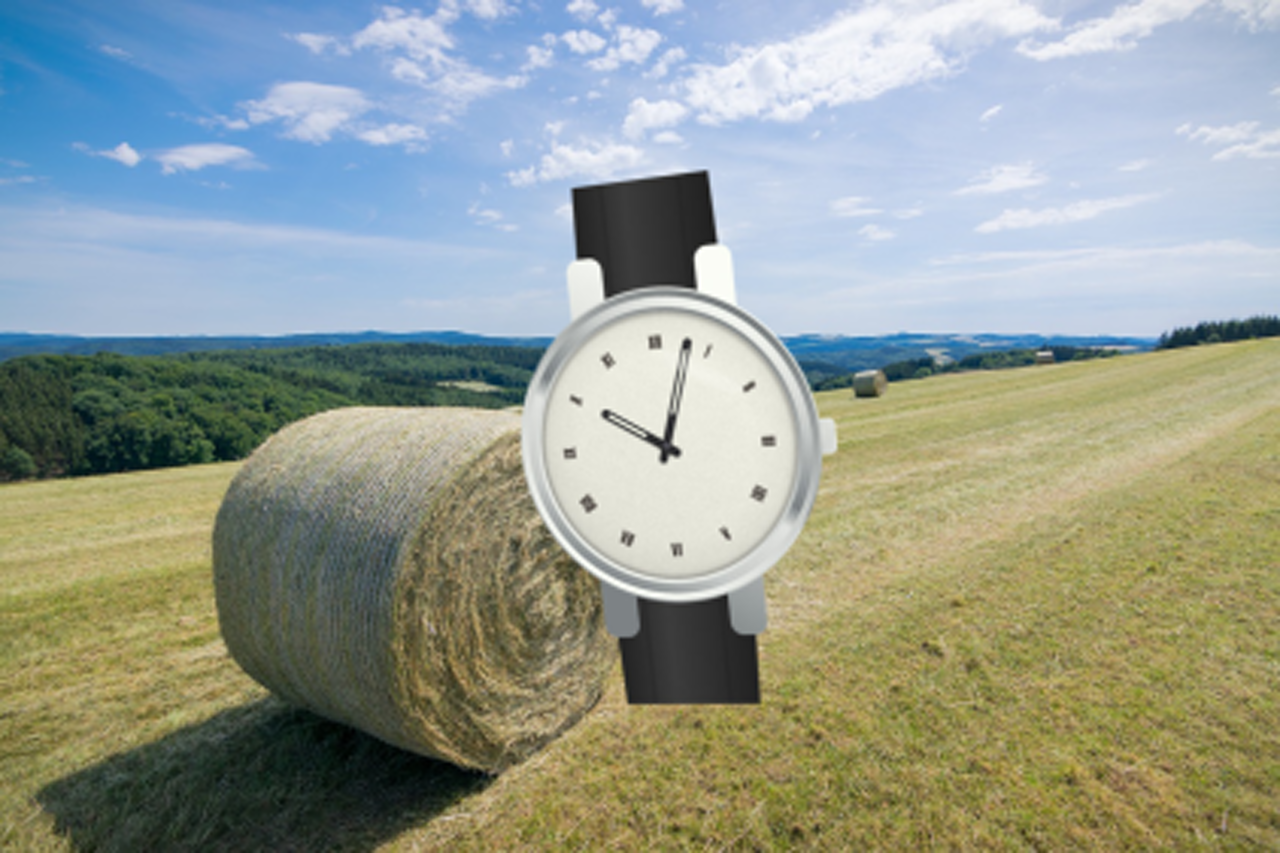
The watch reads 10 h 03 min
